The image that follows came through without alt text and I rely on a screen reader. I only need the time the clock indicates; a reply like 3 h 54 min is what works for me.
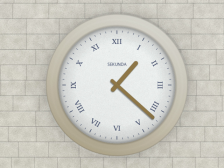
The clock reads 1 h 22 min
